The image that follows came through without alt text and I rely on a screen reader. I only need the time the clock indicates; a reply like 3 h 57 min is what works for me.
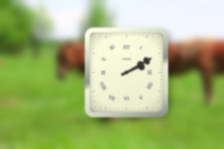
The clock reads 2 h 10 min
